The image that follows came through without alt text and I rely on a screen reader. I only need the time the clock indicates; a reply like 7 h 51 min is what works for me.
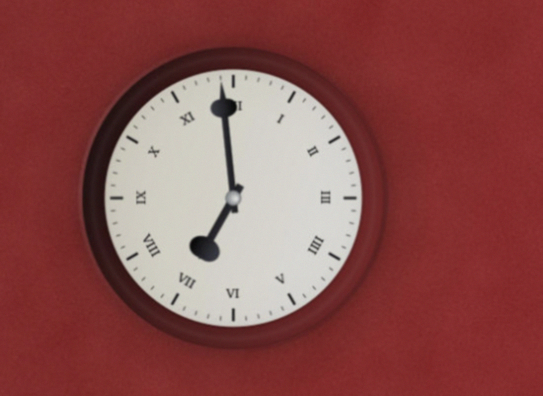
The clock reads 6 h 59 min
